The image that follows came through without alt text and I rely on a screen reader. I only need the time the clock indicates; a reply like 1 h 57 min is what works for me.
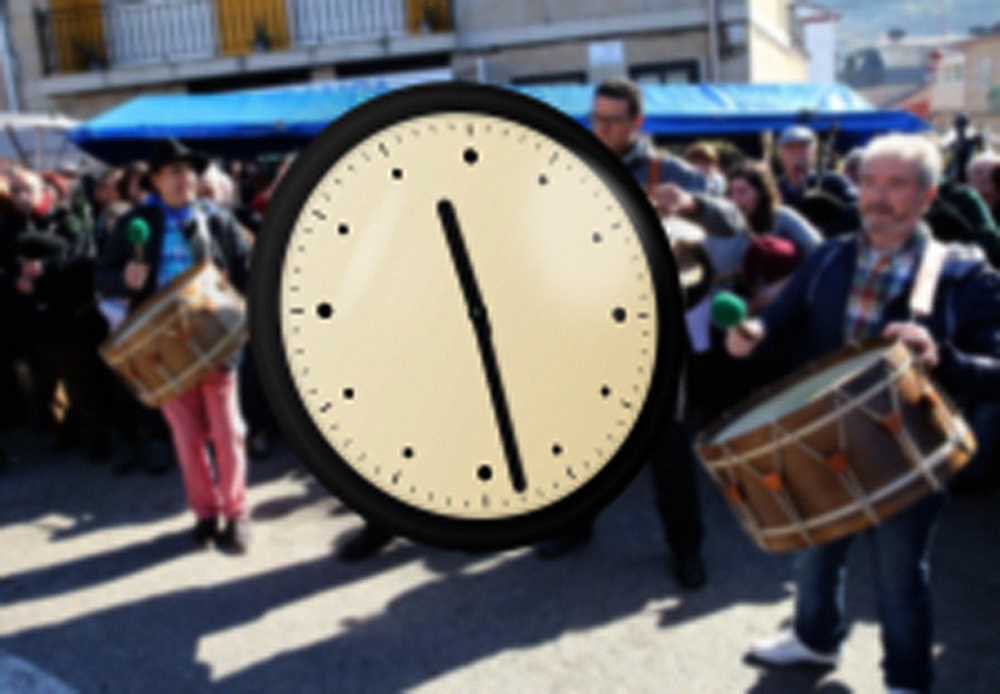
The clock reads 11 h 28 min
